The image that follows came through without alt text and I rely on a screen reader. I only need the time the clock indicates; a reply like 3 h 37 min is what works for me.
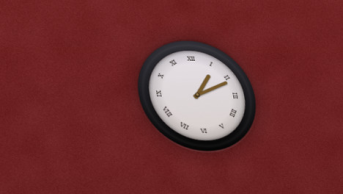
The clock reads 1 h 11 min
